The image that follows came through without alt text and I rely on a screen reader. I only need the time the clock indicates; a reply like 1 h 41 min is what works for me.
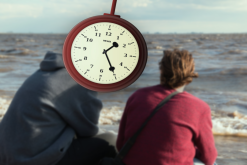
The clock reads 1 h 25 min
